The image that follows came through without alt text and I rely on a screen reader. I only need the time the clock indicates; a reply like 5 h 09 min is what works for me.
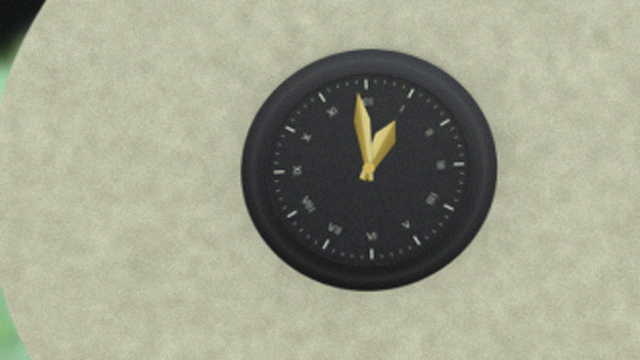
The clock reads 12 h 59 min
